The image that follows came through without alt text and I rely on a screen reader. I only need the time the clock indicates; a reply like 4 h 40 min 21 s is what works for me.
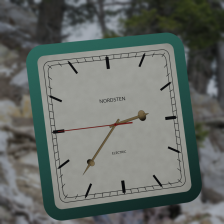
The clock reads 2 h 36 min 45 s
